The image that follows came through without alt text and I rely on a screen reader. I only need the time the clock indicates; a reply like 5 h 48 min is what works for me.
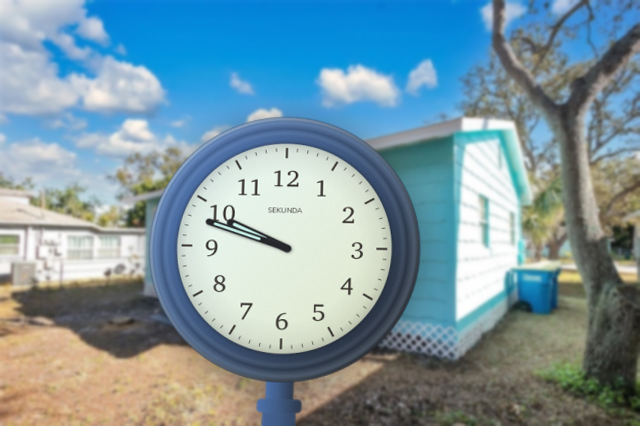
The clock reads 9 h 48 min
